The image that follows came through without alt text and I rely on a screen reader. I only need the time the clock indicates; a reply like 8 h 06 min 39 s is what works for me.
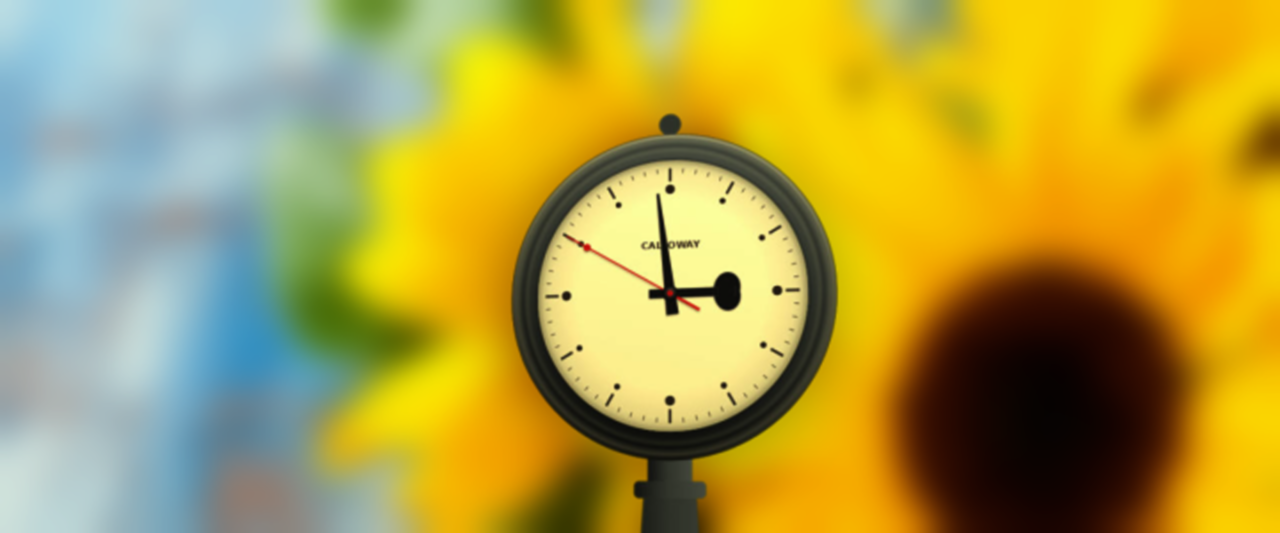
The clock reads 2 h 58 min 50 s
